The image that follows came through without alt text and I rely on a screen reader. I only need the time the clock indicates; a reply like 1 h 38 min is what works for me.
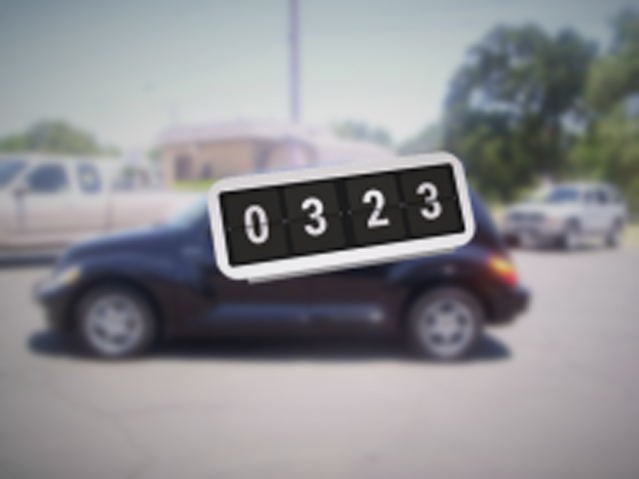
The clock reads 3 h 23 min
